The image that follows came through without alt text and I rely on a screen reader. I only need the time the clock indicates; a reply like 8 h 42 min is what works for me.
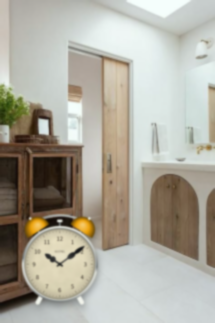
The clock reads 10 h 09 min
